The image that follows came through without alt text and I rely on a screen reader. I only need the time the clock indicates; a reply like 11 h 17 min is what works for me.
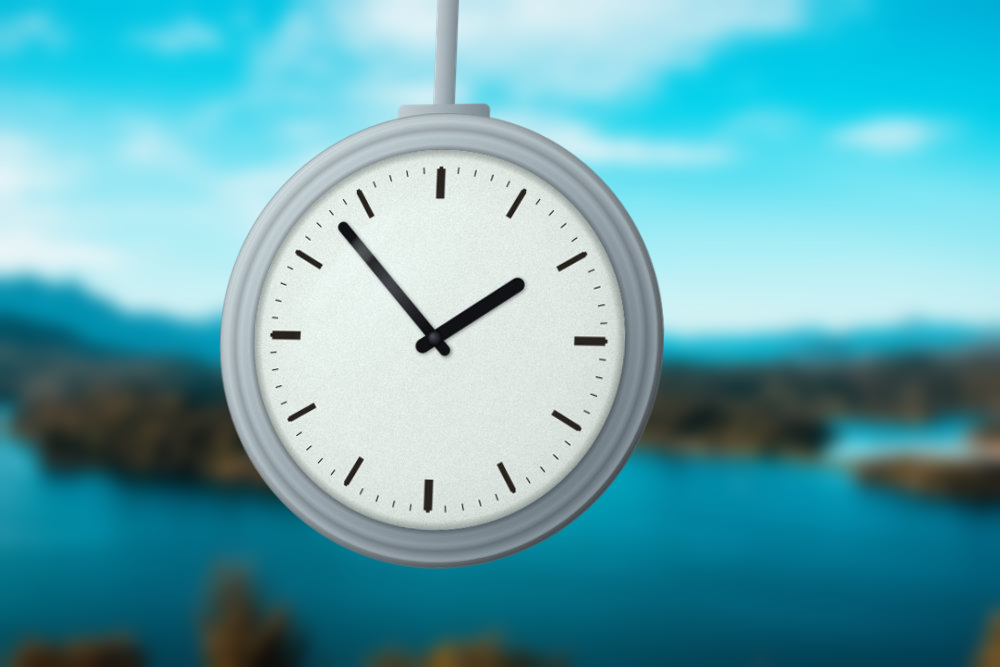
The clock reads 1 h 53 min
